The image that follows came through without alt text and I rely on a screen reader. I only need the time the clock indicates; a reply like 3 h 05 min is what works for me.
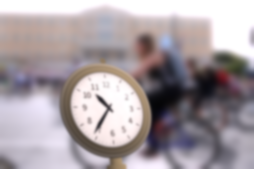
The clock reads 10 h 36 min
